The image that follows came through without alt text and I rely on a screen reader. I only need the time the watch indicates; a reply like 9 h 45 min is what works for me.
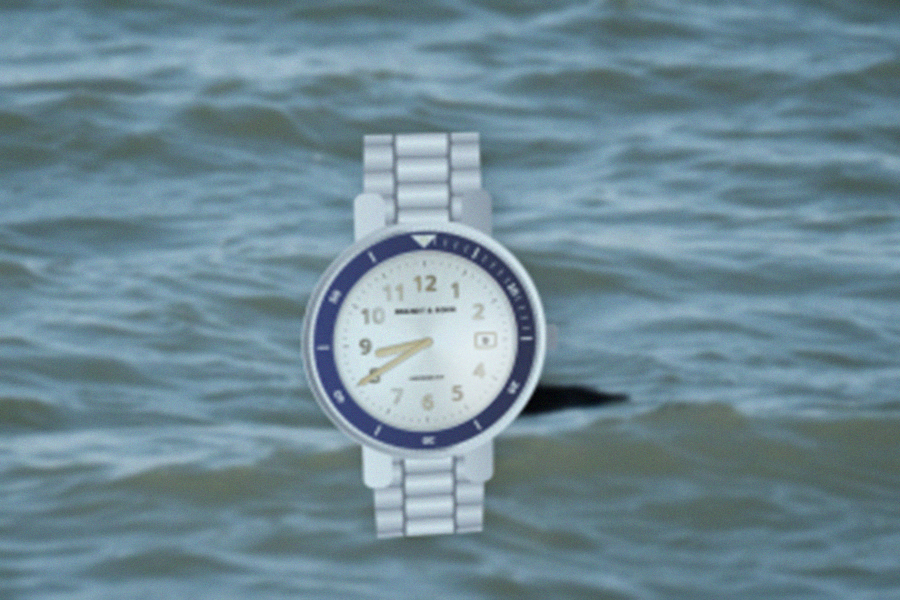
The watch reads 8 h 40 min
